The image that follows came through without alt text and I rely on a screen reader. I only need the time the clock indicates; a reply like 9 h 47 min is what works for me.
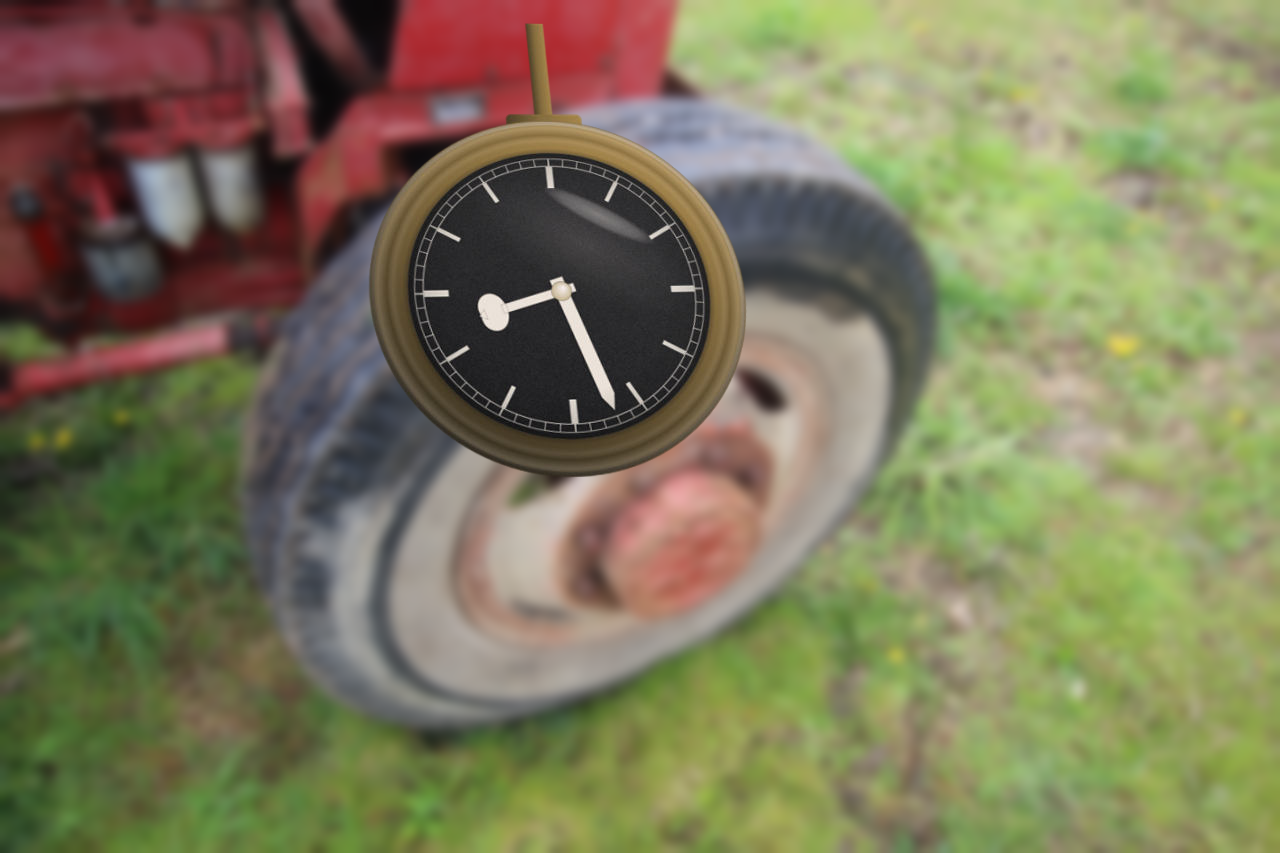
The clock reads 8 h 27 min
